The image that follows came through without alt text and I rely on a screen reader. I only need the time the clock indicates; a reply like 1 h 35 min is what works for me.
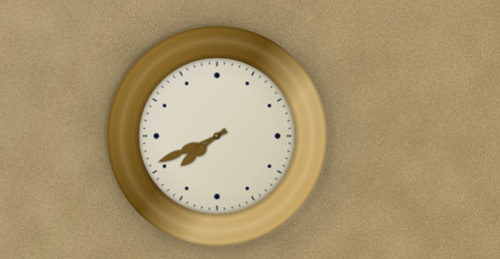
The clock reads 7 h 41 min
